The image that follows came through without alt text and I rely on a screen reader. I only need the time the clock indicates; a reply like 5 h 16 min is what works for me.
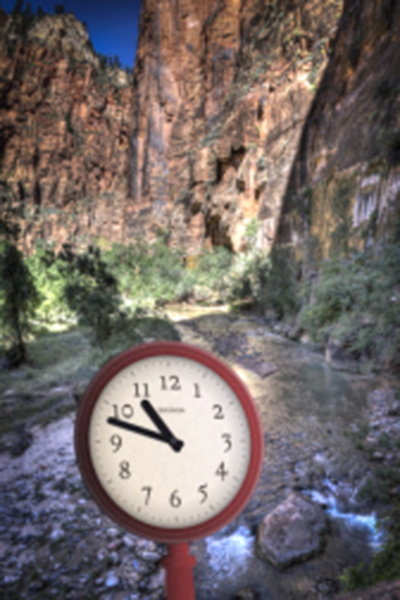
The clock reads 10 h 48 min
